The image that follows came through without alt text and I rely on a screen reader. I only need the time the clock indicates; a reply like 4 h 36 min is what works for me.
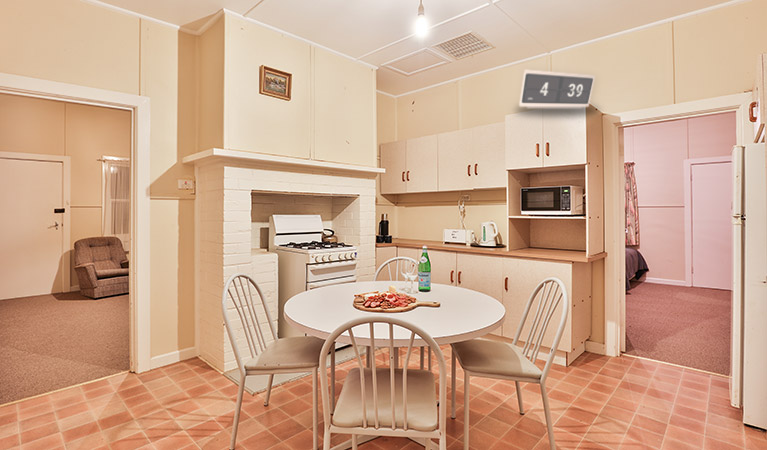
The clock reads 4 h 39 min
